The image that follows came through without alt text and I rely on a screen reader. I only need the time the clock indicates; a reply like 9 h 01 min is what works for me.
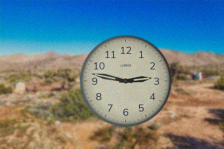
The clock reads 2 h 47 min
